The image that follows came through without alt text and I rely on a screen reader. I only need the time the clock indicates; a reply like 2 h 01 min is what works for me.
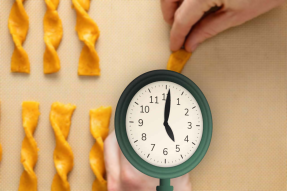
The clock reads 5 h 01 min
